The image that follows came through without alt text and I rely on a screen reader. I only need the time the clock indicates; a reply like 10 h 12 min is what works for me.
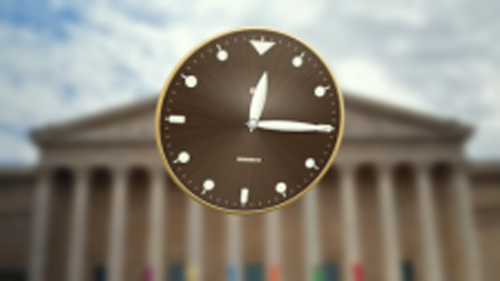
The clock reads 12 h 15 min
